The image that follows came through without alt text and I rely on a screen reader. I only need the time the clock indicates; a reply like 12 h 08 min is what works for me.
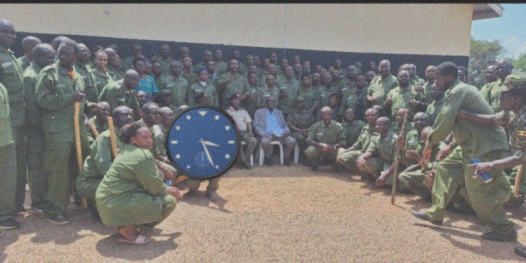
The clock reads 3 h 26 min
